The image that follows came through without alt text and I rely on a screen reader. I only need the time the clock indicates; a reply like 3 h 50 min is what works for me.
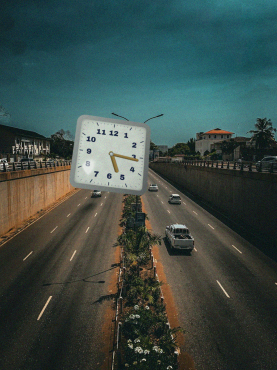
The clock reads 5 h 16 min
